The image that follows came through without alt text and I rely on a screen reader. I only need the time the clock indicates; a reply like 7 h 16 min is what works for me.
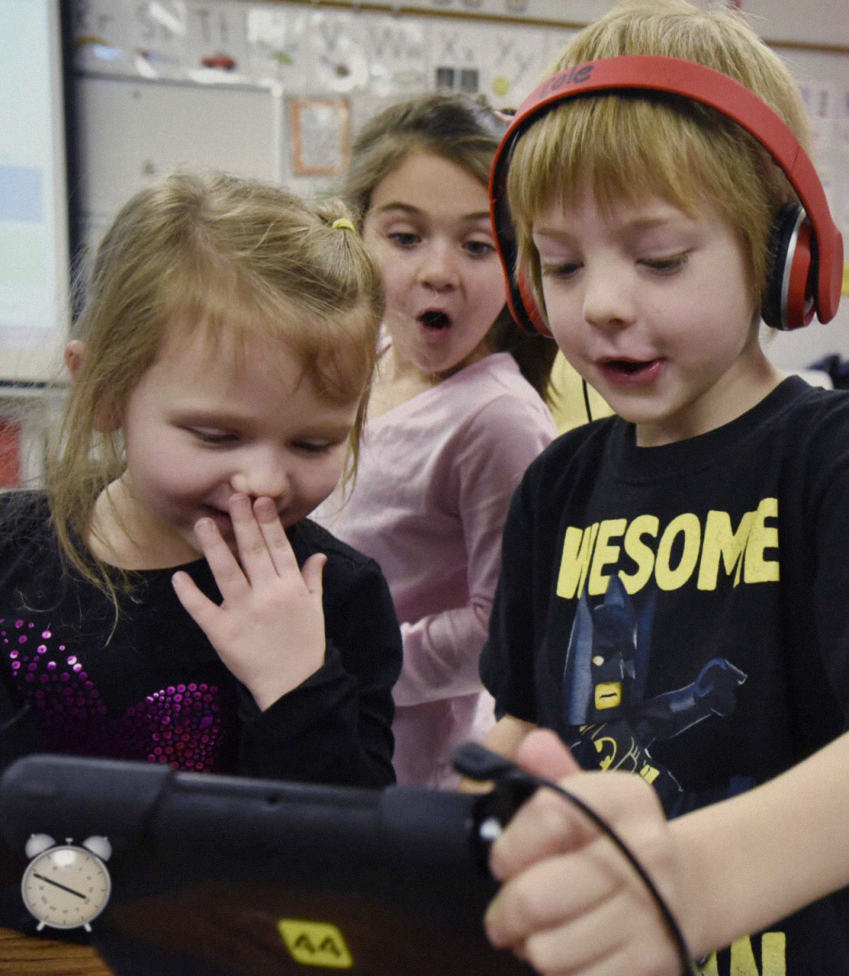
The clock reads 3 h 49 min
